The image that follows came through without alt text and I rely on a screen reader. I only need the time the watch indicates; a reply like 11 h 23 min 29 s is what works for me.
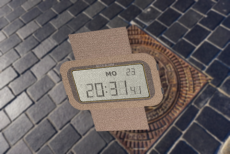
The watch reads 20 h 31 min 41 s
